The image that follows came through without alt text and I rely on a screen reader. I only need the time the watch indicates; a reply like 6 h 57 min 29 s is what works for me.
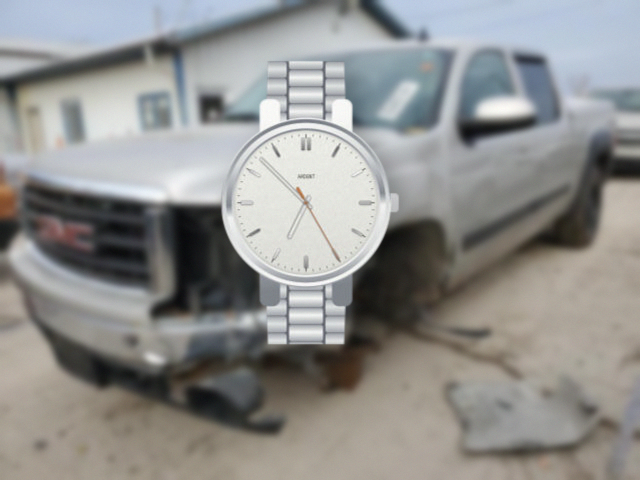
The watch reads 6 h 52 min 25 s
